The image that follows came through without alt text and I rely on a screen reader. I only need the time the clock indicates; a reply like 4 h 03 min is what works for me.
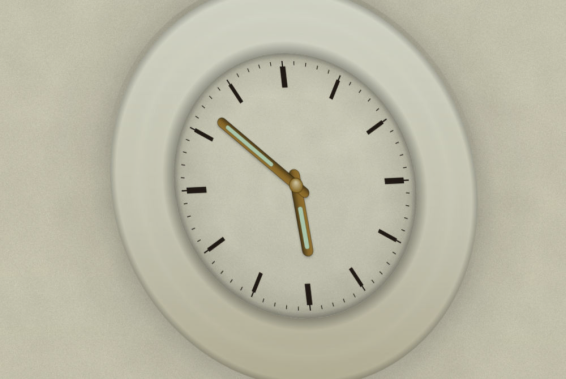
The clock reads 5 h 52 min
